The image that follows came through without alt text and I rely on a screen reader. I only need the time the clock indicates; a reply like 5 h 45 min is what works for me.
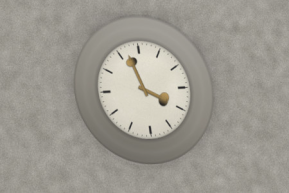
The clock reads 3 h 57 min
